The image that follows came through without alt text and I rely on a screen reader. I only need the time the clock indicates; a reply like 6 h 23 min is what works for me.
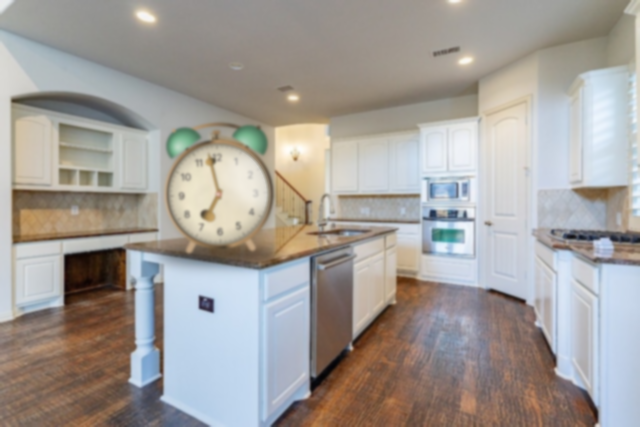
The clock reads 6 h 58 min
